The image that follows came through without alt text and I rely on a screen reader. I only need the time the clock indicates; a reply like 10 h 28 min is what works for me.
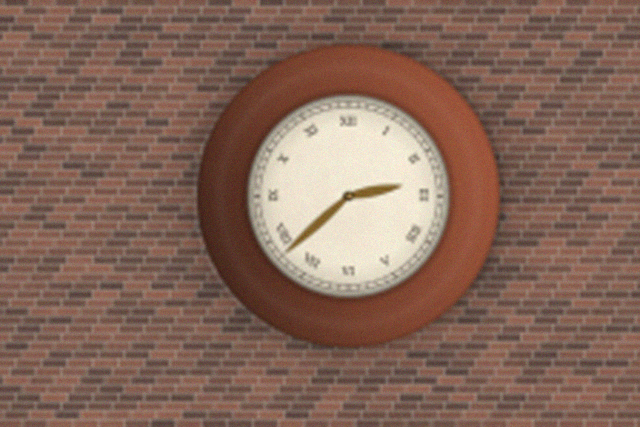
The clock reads 2 h 38 min
